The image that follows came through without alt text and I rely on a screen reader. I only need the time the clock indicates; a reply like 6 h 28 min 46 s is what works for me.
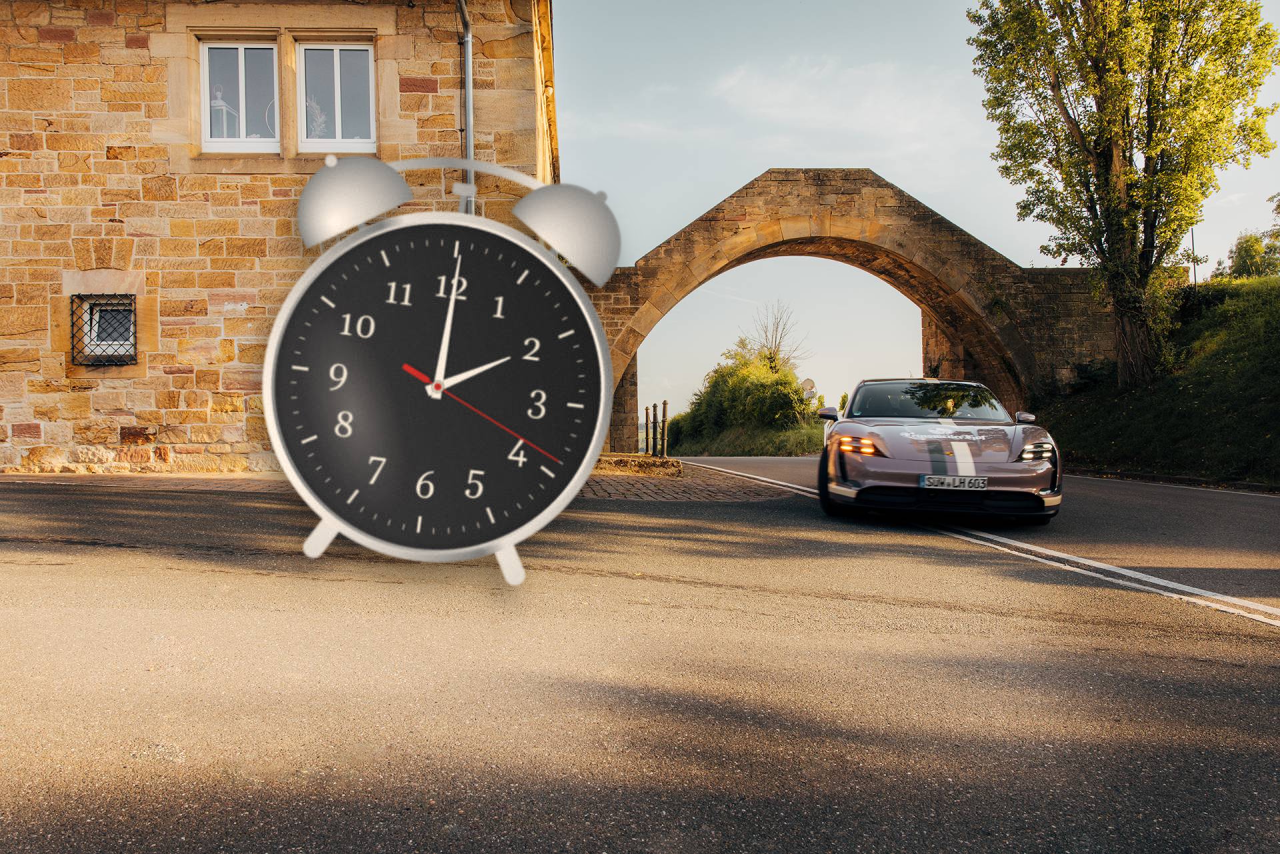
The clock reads 2 h 00 min 19 s
